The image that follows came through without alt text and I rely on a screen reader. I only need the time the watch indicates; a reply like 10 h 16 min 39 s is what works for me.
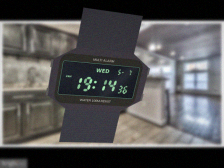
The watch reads 19 h 14 min 36 s
